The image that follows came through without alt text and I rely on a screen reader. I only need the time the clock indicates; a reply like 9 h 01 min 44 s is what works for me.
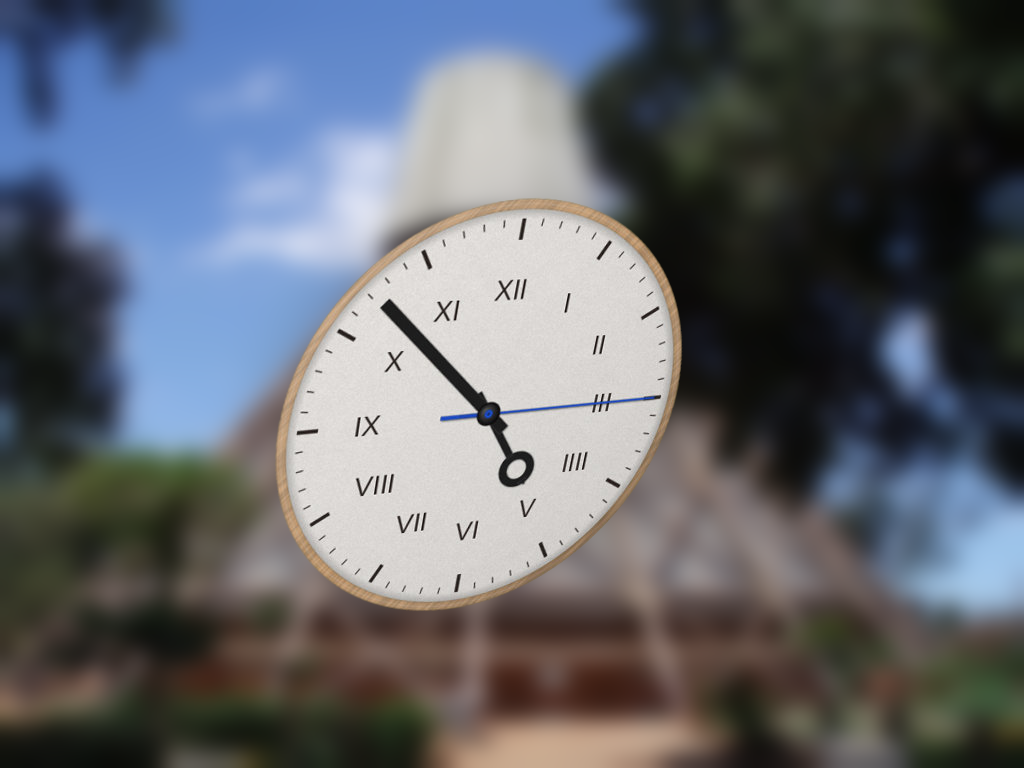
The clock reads 4 h 52 min 15 s
